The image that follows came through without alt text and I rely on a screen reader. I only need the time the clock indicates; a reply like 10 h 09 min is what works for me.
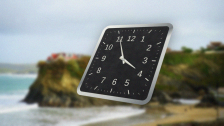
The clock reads 3 h 55 min
